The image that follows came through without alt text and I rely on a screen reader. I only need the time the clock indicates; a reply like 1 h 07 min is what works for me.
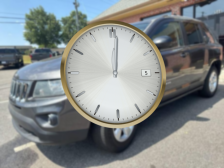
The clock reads 12 h 01 min
